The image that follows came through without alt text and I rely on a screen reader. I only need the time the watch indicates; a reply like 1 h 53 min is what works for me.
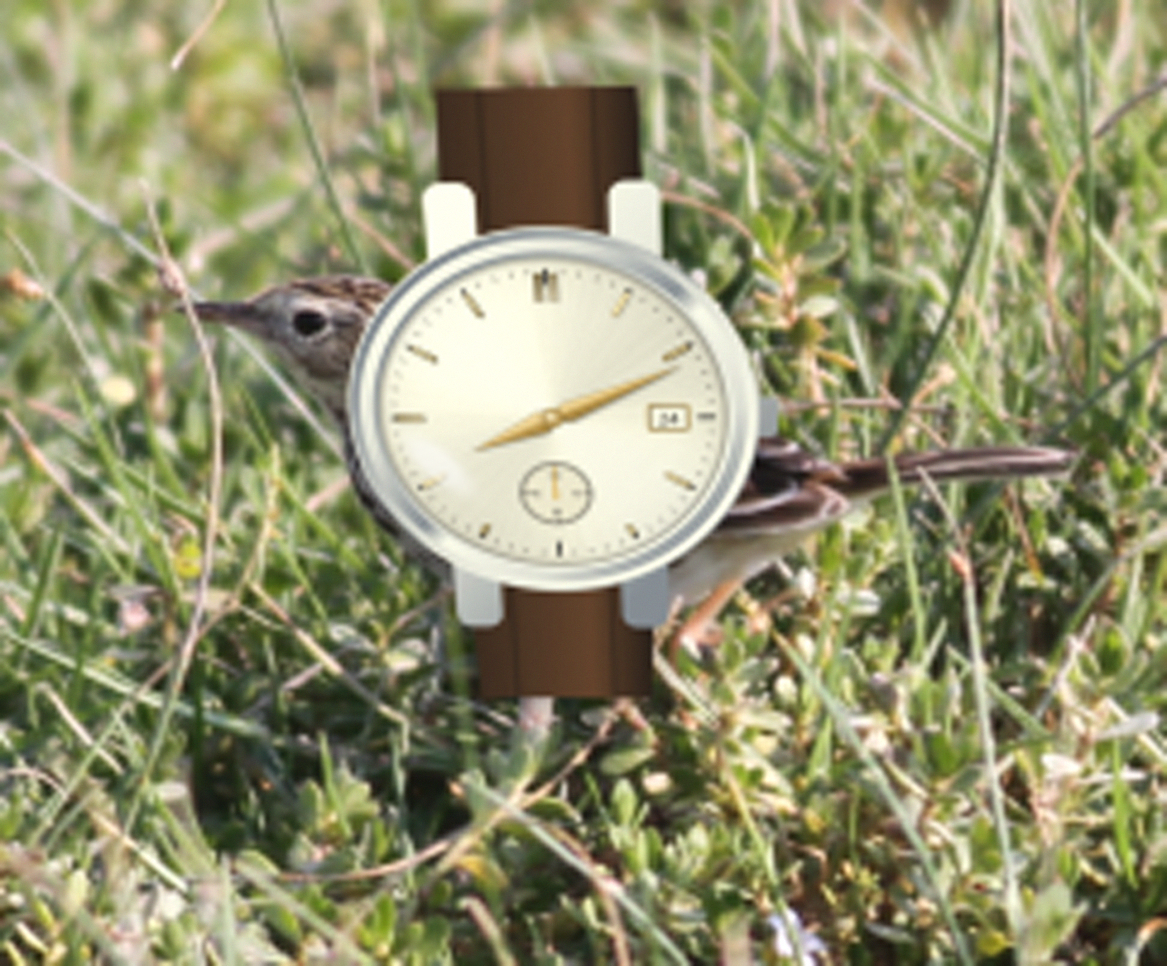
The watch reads 8 h 11 min
